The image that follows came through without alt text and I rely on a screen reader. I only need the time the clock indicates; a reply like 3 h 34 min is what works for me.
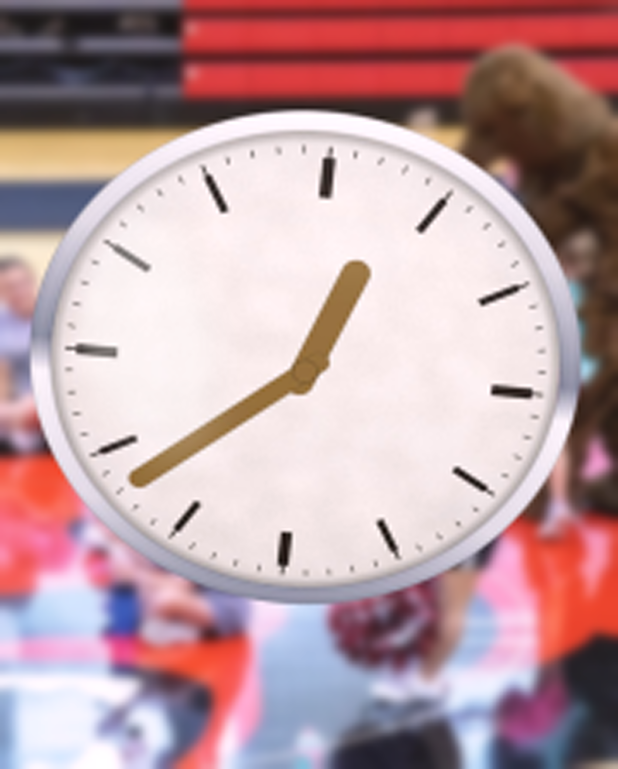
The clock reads 12 h 38 min
